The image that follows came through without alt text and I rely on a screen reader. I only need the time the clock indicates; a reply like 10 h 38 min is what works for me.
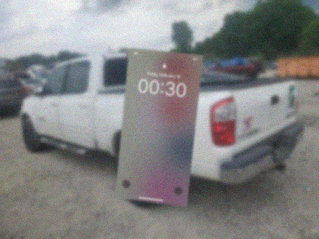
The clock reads 0 h 30 min
